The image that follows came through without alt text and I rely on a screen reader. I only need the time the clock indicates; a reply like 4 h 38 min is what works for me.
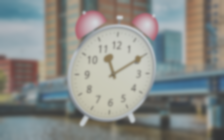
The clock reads 11 h 10 min
